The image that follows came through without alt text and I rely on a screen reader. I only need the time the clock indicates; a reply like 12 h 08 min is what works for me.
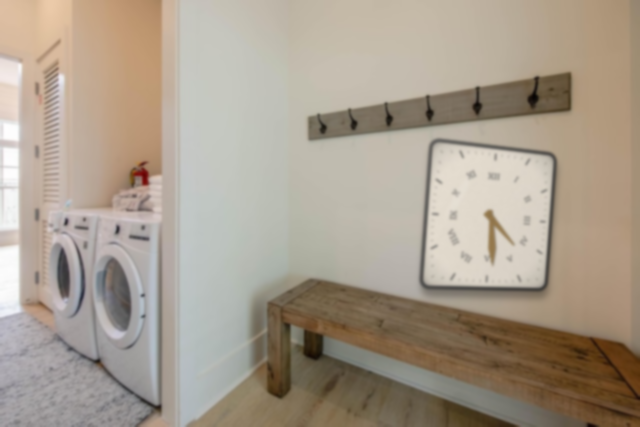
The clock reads 4 h 29 min
